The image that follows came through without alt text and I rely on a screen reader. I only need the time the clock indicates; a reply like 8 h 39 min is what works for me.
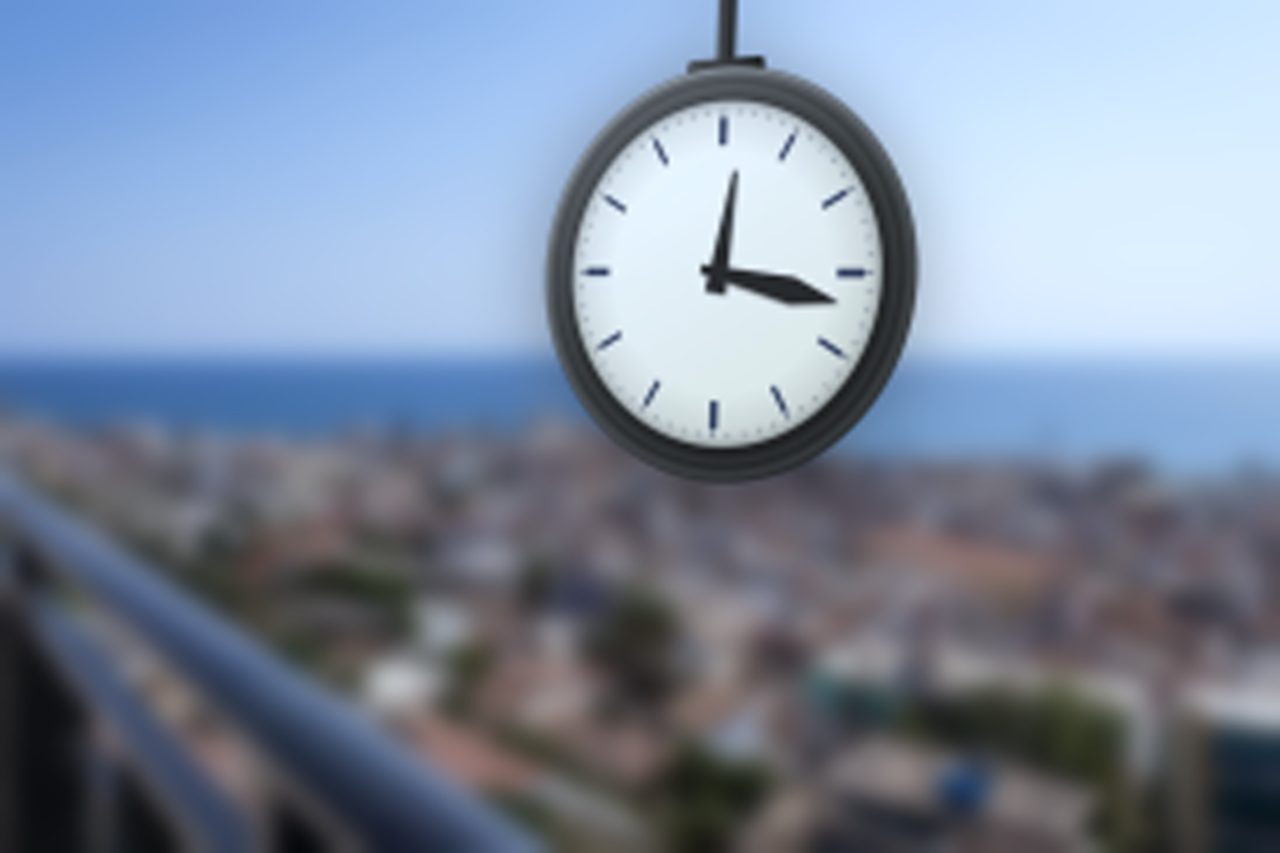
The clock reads 12 h 17 min
